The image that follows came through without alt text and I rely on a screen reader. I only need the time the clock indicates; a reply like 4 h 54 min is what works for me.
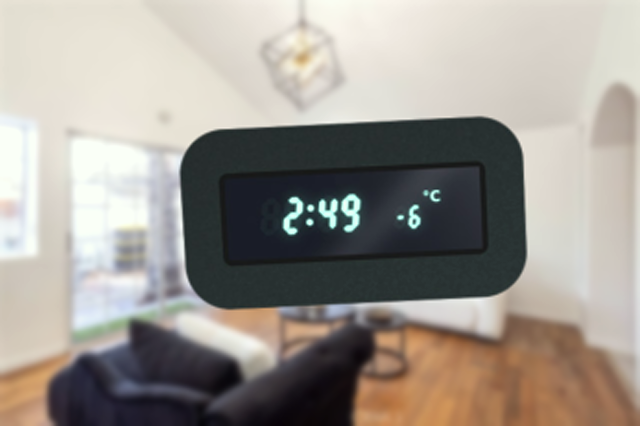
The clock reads 2 h 49 min
